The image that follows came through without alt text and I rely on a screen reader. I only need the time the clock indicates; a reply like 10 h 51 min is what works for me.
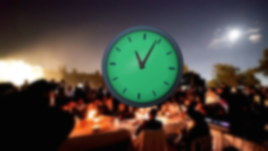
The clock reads 11 h 04 min
